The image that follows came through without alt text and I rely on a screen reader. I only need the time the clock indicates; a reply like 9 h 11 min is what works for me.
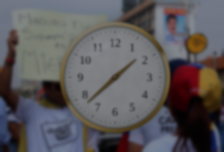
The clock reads 1 h 38 min
